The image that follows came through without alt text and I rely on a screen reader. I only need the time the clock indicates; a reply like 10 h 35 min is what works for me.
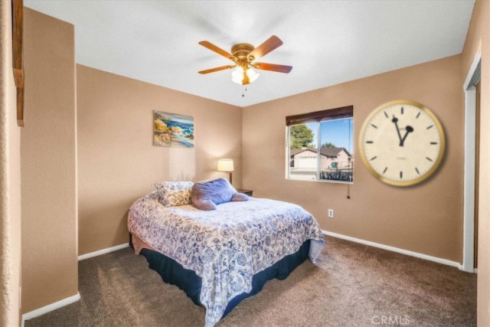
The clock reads 12 h 57 min
